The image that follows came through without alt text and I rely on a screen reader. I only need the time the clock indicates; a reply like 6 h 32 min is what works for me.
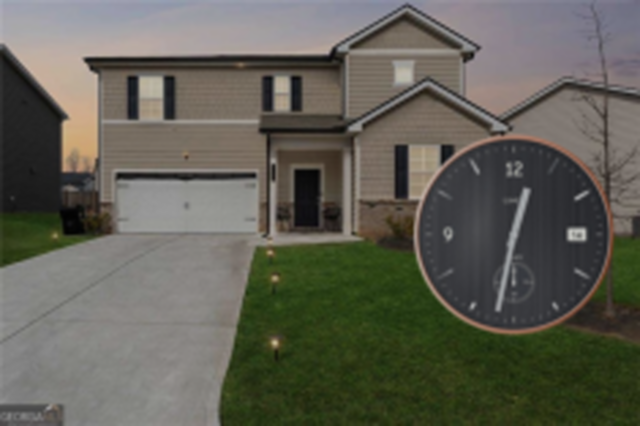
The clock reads 12 h 32 min
